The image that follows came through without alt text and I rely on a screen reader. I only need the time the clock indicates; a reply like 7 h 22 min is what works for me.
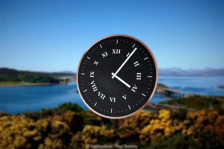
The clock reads 4 h 06 min
